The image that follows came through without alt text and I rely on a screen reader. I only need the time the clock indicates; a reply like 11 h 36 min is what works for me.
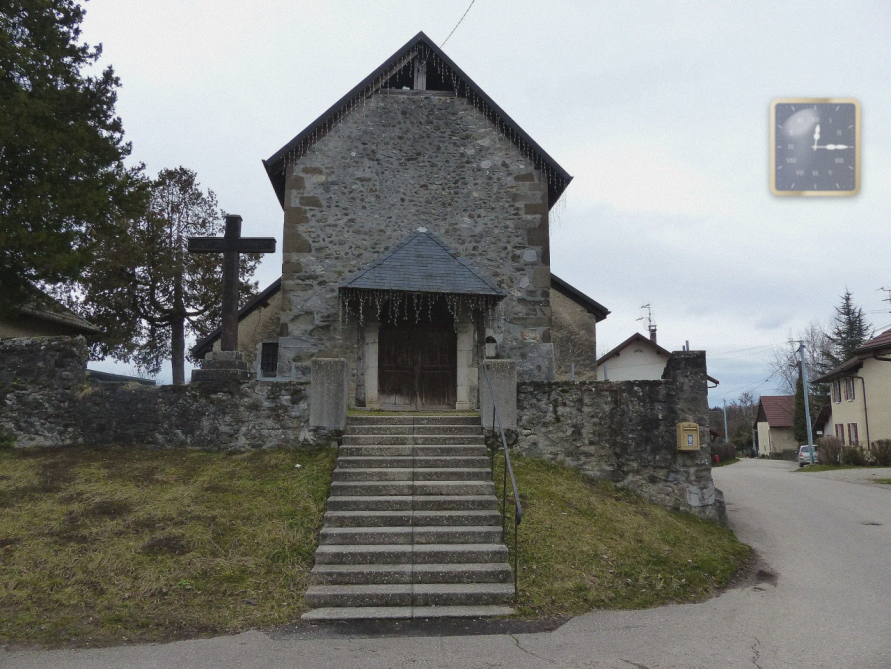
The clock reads 12 h 15 min
